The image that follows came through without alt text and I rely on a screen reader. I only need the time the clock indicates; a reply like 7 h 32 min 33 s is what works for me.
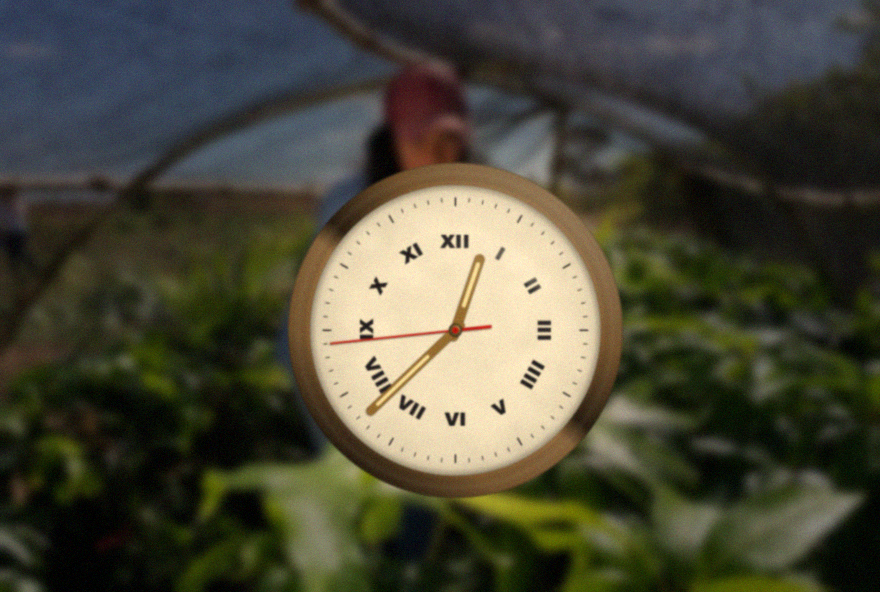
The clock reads 12 h 37 min 44 s
